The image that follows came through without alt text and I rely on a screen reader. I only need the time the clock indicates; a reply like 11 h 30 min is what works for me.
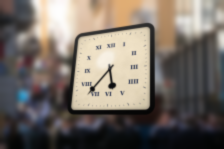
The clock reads 5 h 37 min
